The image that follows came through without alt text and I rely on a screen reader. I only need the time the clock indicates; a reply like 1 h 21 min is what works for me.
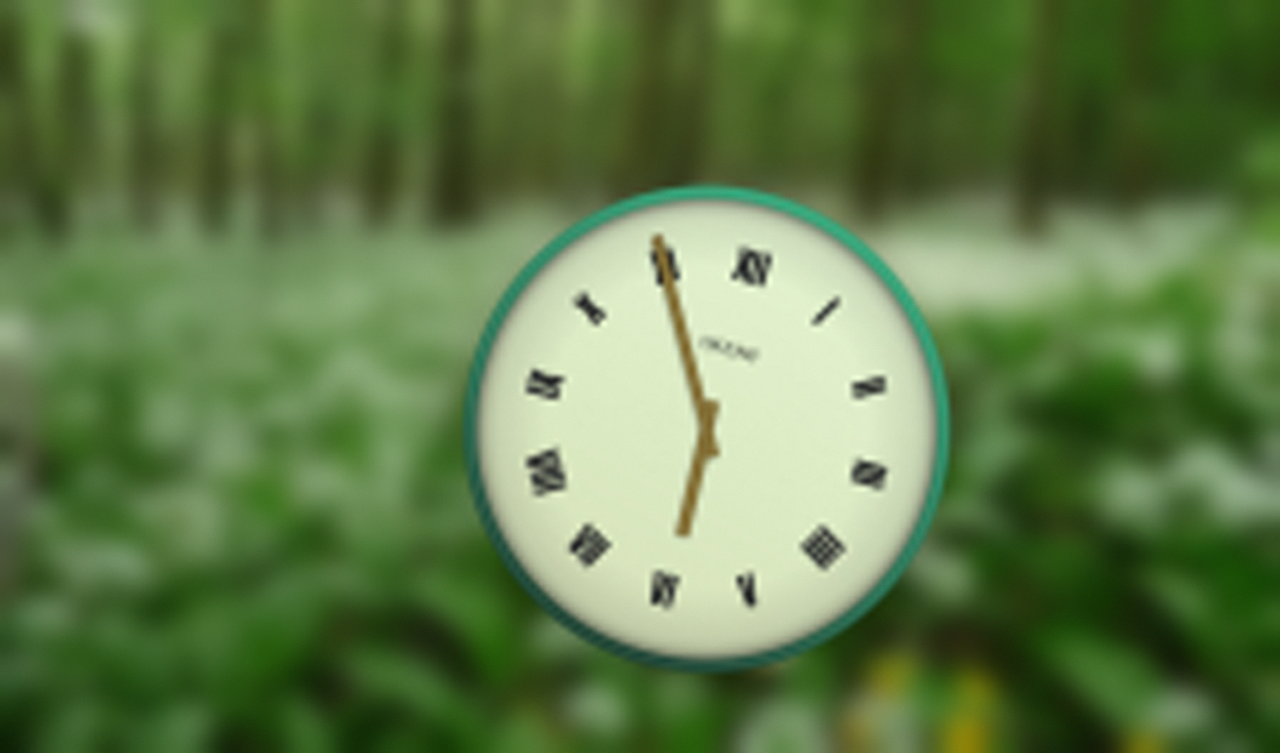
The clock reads 5 h 55 min
